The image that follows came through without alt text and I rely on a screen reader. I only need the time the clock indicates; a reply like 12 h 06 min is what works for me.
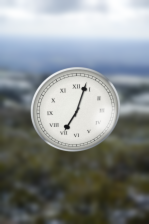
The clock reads 7 h 03 min
